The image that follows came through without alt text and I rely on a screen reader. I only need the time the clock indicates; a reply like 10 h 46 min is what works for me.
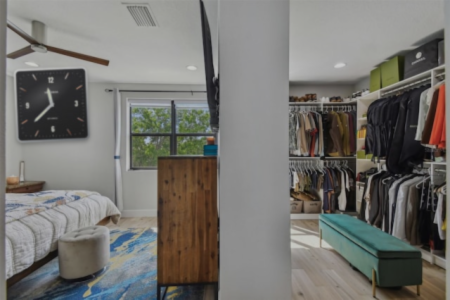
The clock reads 11 h 38 min
